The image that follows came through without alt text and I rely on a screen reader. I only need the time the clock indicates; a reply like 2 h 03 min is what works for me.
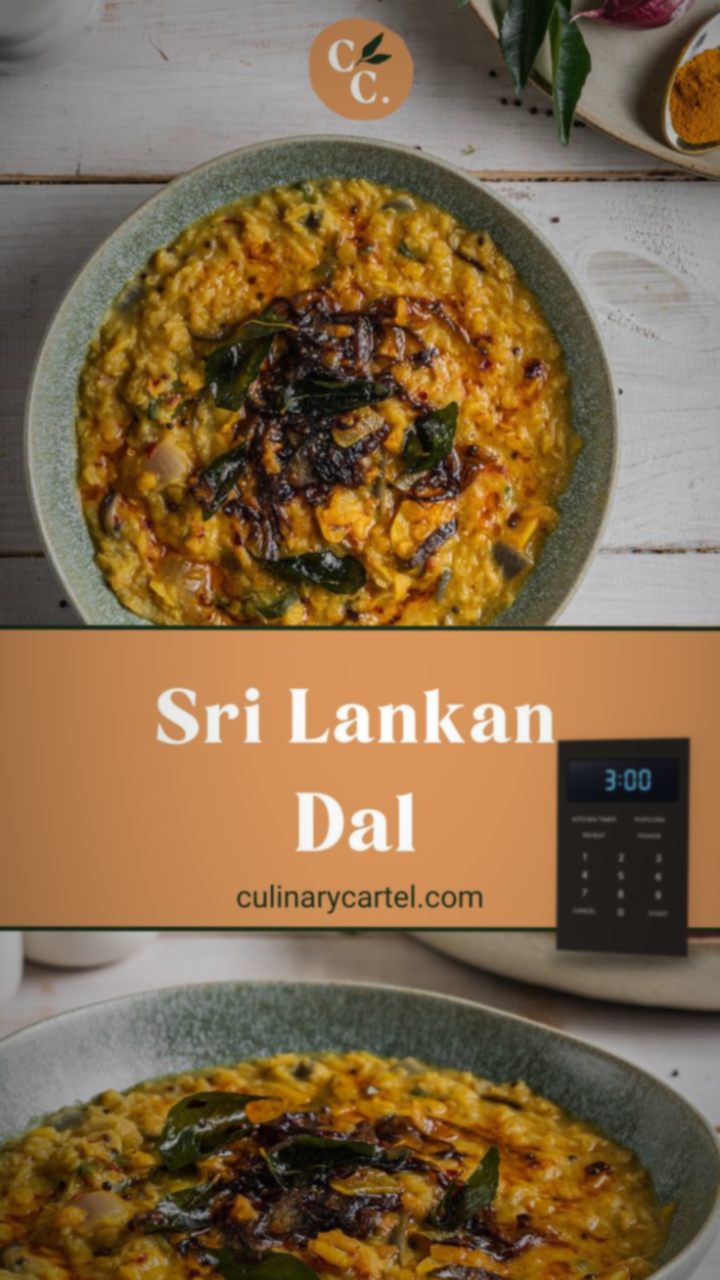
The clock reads 3 h 00 min
